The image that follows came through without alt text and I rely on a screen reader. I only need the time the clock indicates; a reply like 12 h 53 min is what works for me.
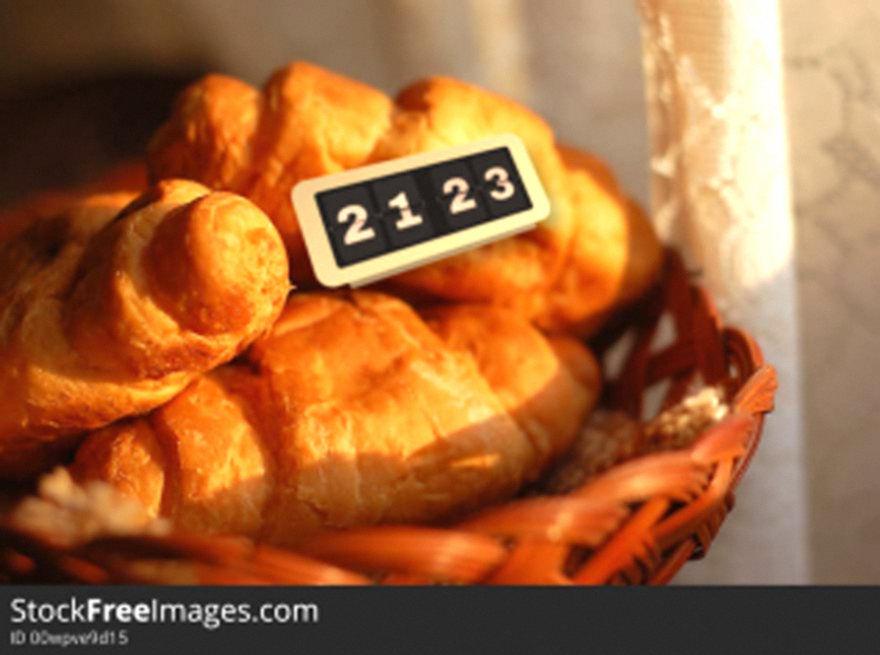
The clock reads 21 h 23 min
